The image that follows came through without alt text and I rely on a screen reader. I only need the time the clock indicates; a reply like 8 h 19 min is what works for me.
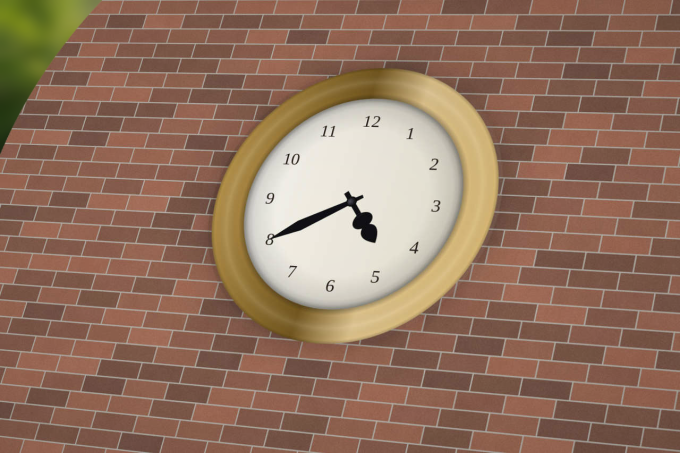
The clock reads 4 h 40 min
